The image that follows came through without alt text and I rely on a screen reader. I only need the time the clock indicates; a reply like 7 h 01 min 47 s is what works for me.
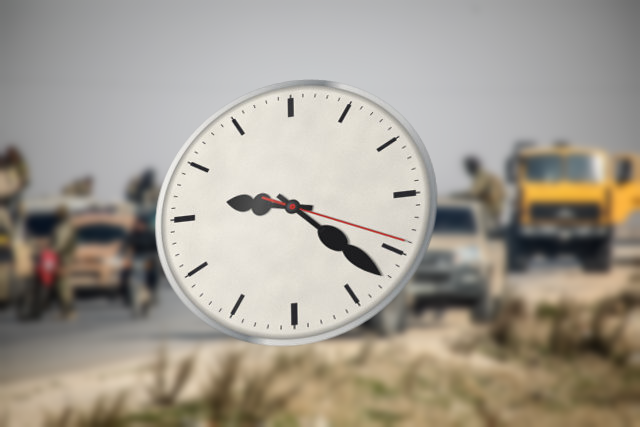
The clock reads 9 h 22 min 19 s
